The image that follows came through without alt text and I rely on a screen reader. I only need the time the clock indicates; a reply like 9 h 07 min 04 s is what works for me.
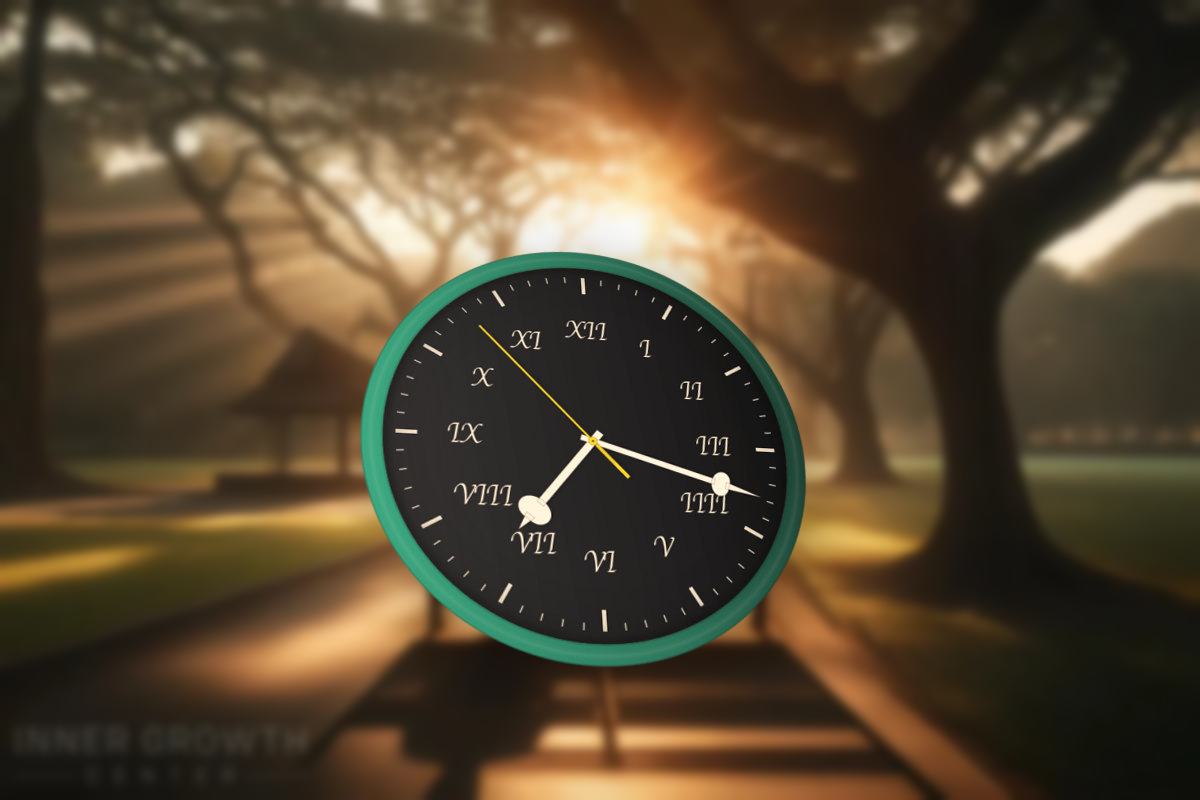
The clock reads 7 h 17 min 53 s
